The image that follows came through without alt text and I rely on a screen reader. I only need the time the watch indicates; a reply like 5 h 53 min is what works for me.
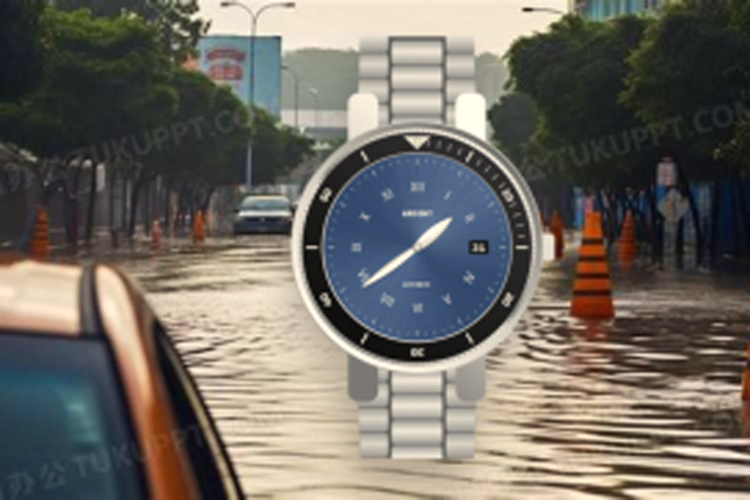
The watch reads 1 h 39 min
